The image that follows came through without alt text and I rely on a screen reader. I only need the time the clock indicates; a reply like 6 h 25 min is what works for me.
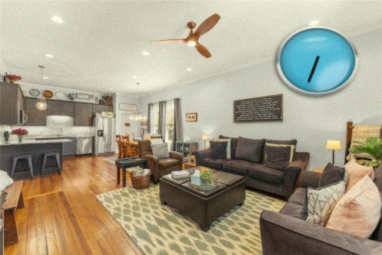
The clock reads 6 h 33 min
